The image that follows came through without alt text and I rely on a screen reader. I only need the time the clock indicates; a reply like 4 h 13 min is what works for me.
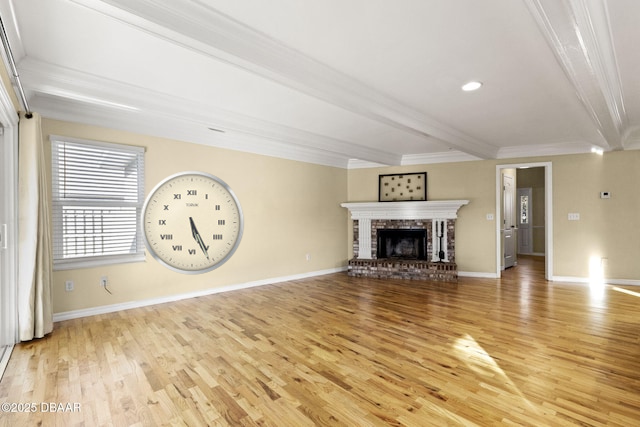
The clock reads 5 h 26 min
